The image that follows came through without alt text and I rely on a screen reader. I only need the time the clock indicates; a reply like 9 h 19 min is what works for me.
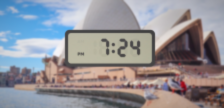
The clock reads 7 h 24 min
